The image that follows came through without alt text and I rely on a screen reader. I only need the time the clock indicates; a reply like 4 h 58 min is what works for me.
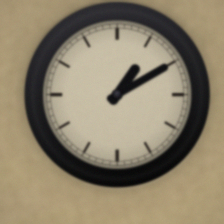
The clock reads 1 h 10 min
